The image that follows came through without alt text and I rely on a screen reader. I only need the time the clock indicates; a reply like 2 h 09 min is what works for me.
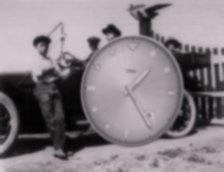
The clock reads 1 h 24 min
